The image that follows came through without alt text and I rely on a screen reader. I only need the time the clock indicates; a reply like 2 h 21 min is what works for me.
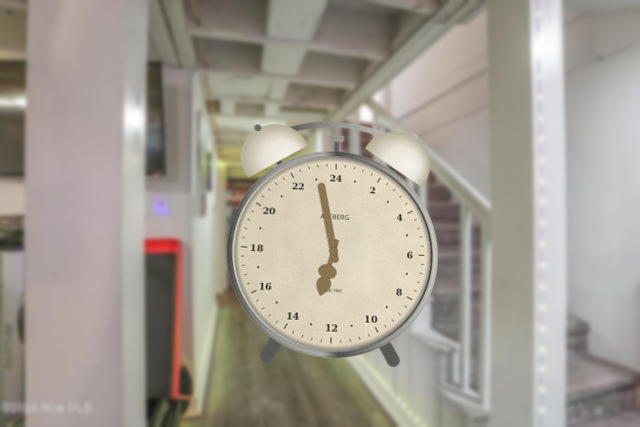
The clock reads 12 h 58 min
